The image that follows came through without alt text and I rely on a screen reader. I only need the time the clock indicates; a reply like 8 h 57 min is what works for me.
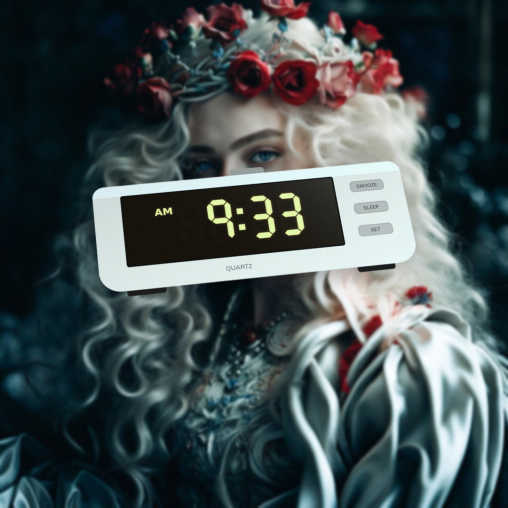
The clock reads 9 h 33 min
